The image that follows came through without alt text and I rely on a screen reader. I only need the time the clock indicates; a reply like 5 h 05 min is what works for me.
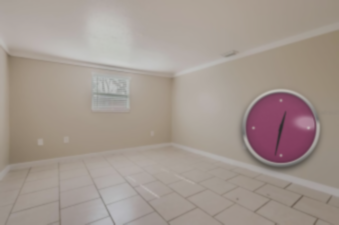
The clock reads 12 h 32 min
